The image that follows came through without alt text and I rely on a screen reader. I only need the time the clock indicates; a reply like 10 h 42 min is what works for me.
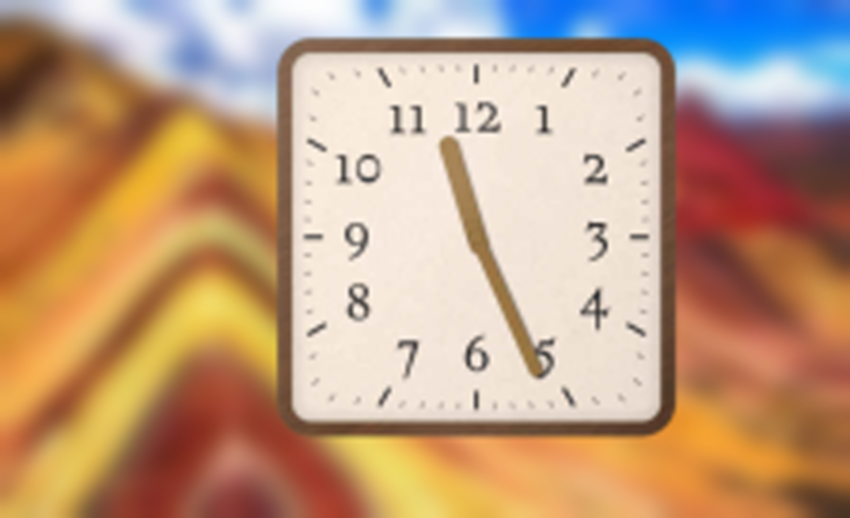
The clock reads 11 h 26 min
